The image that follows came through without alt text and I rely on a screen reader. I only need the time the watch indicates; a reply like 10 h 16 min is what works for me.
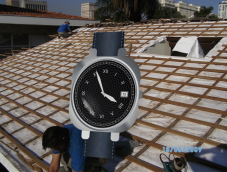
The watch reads 3 h 56 min
